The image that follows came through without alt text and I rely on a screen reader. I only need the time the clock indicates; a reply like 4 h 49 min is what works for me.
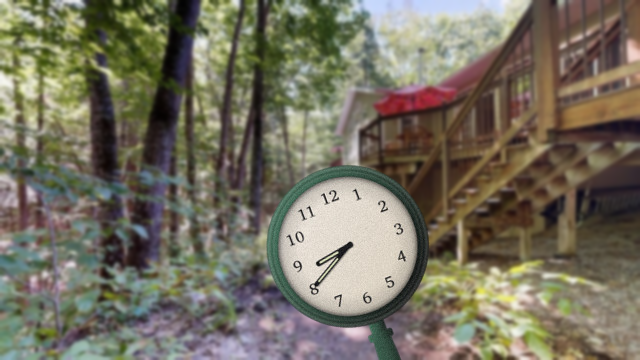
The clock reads 8 h 40 min
